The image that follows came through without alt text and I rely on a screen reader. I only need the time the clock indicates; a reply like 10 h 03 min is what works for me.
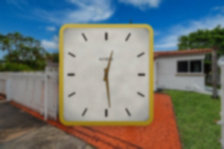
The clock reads 12 h 29 min
